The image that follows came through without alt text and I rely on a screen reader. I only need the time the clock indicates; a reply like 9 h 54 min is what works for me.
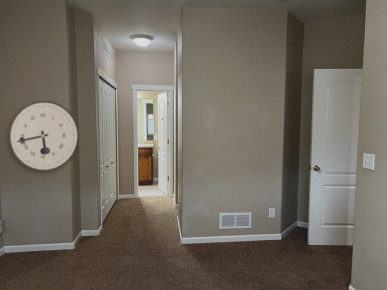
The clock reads 5 h 43 min
